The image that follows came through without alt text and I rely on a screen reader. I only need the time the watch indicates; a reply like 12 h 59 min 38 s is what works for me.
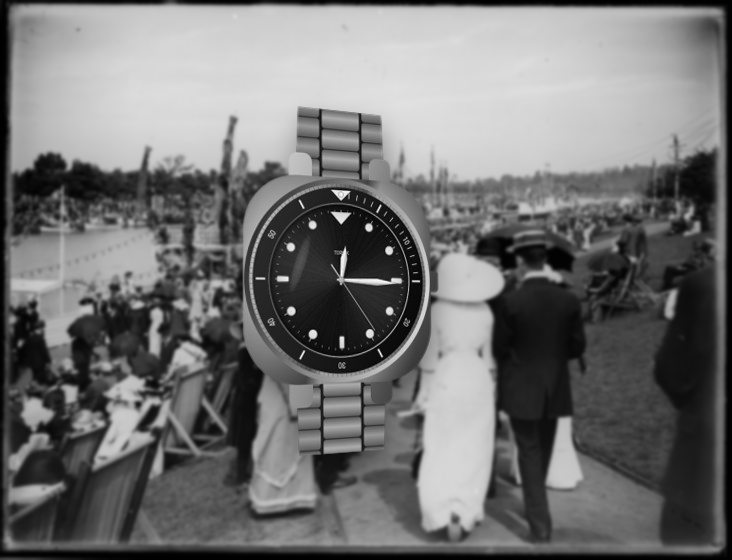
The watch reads 12 h 15 min 24 s
